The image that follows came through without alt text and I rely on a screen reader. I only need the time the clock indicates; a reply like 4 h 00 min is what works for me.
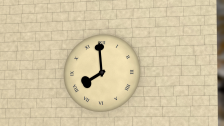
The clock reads 7 h 59 min
